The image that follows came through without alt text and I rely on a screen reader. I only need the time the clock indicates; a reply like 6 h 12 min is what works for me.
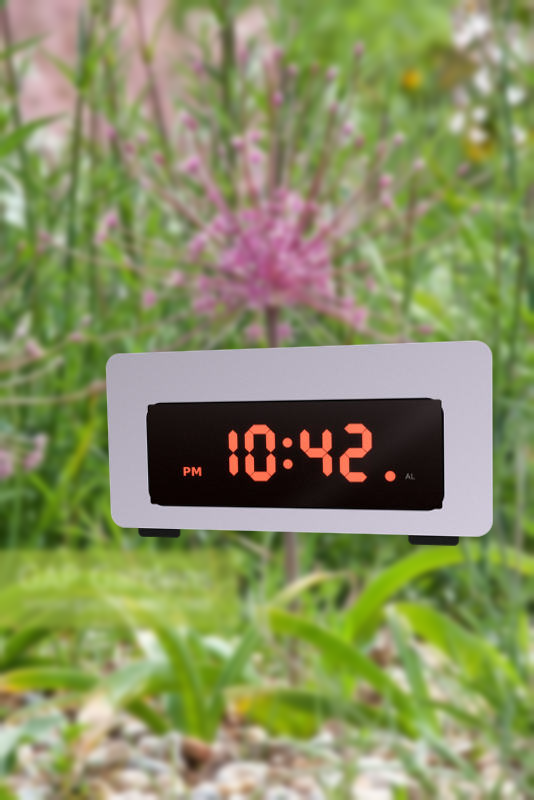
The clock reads 10 h 42 min
